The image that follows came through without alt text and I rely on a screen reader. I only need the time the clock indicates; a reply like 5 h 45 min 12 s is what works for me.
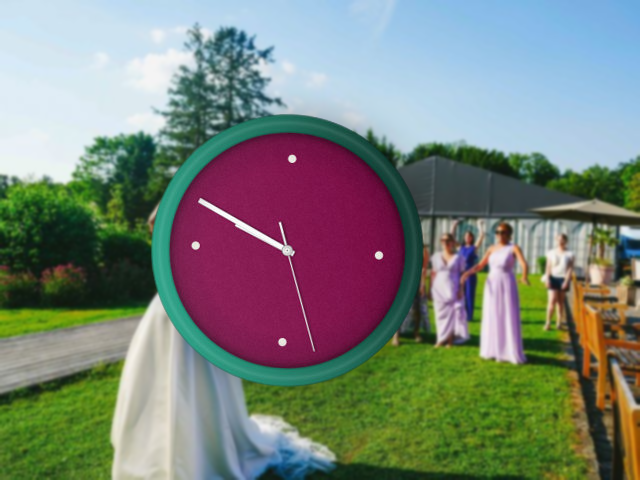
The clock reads 9 h 49 min 27 s
